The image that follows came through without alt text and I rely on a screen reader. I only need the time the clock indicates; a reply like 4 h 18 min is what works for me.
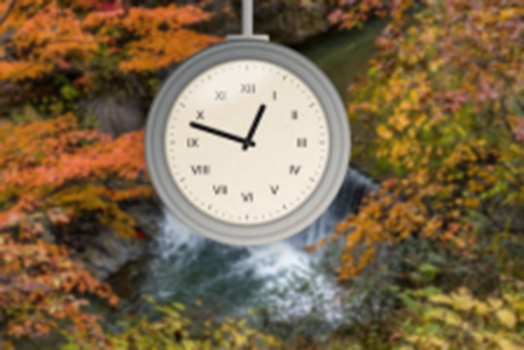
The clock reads 12 h 48 min
